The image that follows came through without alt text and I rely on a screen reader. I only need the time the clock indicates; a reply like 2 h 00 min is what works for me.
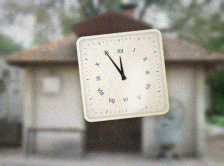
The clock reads 11 h 55 min
